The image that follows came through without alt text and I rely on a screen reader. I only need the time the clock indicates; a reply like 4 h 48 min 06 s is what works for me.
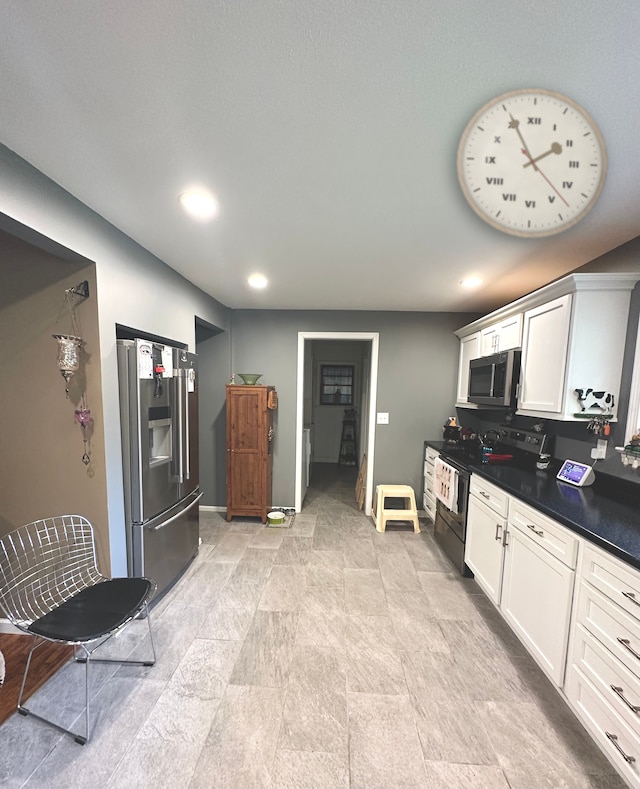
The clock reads 1 h 55 min 23 s
